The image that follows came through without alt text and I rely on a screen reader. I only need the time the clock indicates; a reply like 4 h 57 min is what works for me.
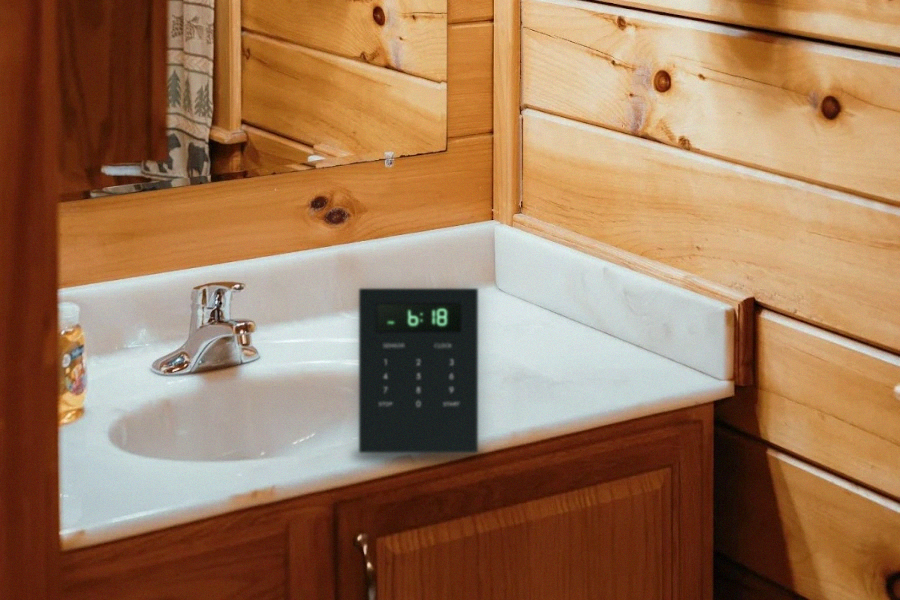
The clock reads 6 h 18 min
